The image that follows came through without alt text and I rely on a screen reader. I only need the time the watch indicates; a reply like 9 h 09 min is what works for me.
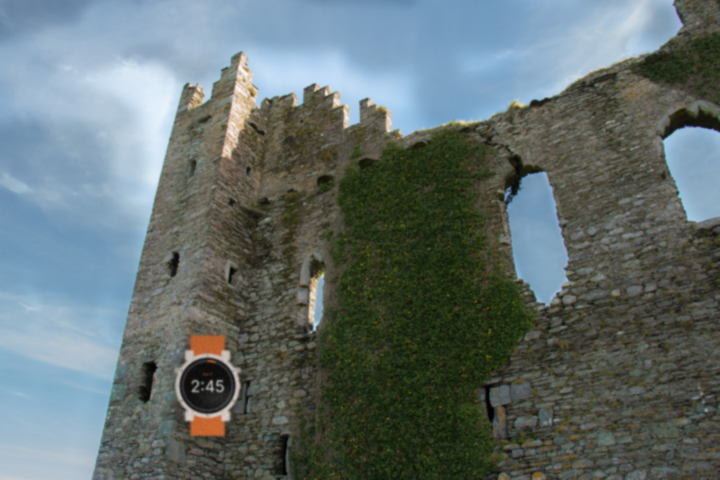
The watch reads 2 h 45 min
